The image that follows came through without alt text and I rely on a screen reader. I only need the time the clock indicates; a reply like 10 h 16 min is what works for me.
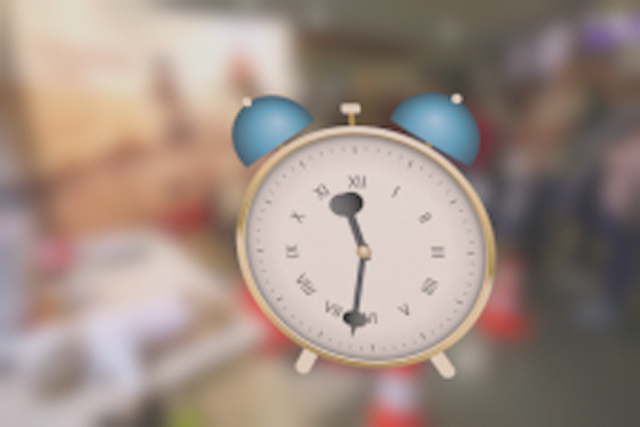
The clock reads 11 h 32 min
